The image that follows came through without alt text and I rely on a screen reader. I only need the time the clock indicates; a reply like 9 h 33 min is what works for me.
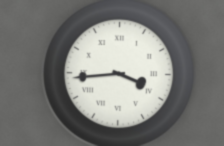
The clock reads 3 h 44 min
